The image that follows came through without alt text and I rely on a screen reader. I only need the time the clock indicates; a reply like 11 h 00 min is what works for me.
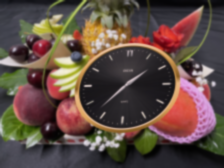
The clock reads 1 h 37 min
